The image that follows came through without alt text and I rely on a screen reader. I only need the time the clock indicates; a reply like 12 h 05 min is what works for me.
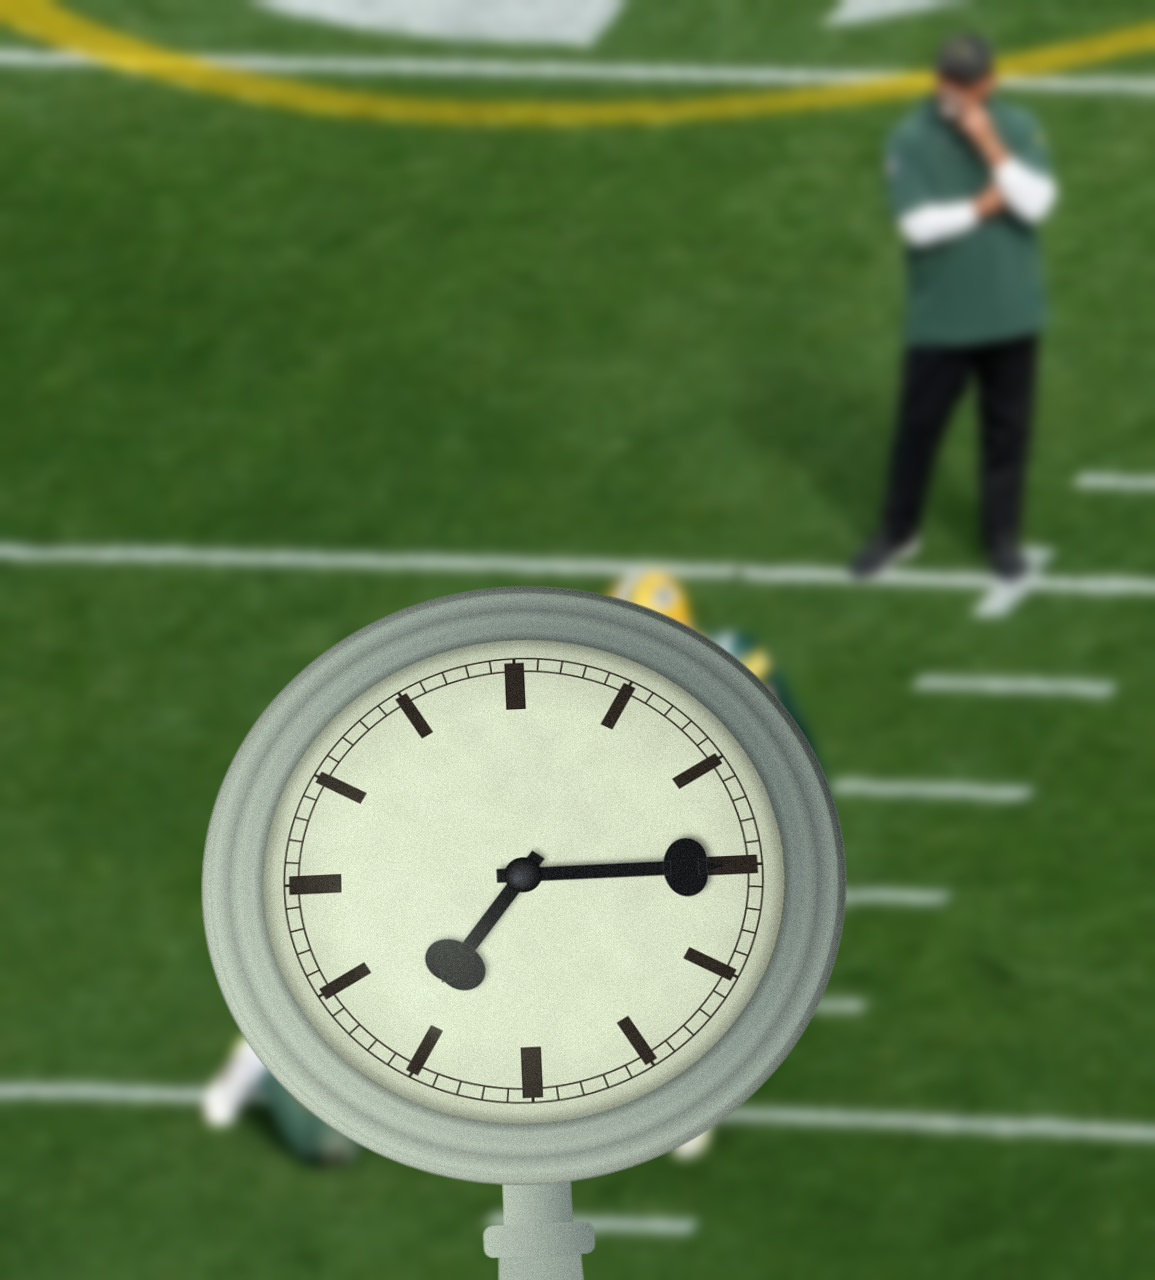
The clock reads 7 h 15 min
